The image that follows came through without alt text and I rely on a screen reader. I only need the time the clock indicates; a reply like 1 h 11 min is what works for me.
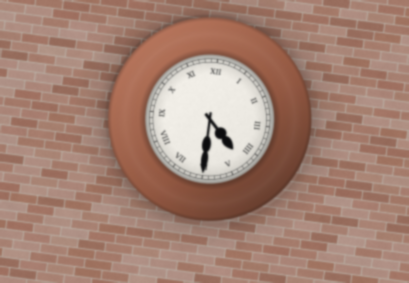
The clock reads 4 h 30 min
